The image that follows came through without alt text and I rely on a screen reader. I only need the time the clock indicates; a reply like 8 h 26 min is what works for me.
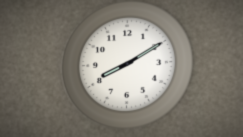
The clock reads 8 h 10 min
